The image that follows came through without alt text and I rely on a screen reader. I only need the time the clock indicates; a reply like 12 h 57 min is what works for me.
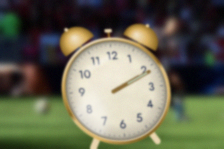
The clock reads 2 h 11 min
